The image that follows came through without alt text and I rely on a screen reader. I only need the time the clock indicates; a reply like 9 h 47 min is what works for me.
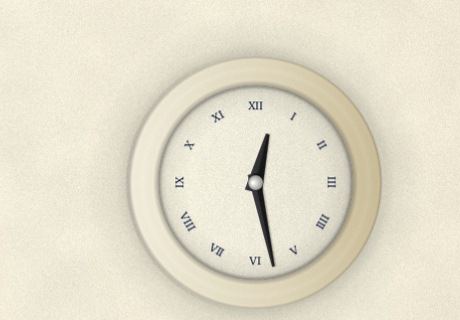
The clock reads 12 h 28 min
